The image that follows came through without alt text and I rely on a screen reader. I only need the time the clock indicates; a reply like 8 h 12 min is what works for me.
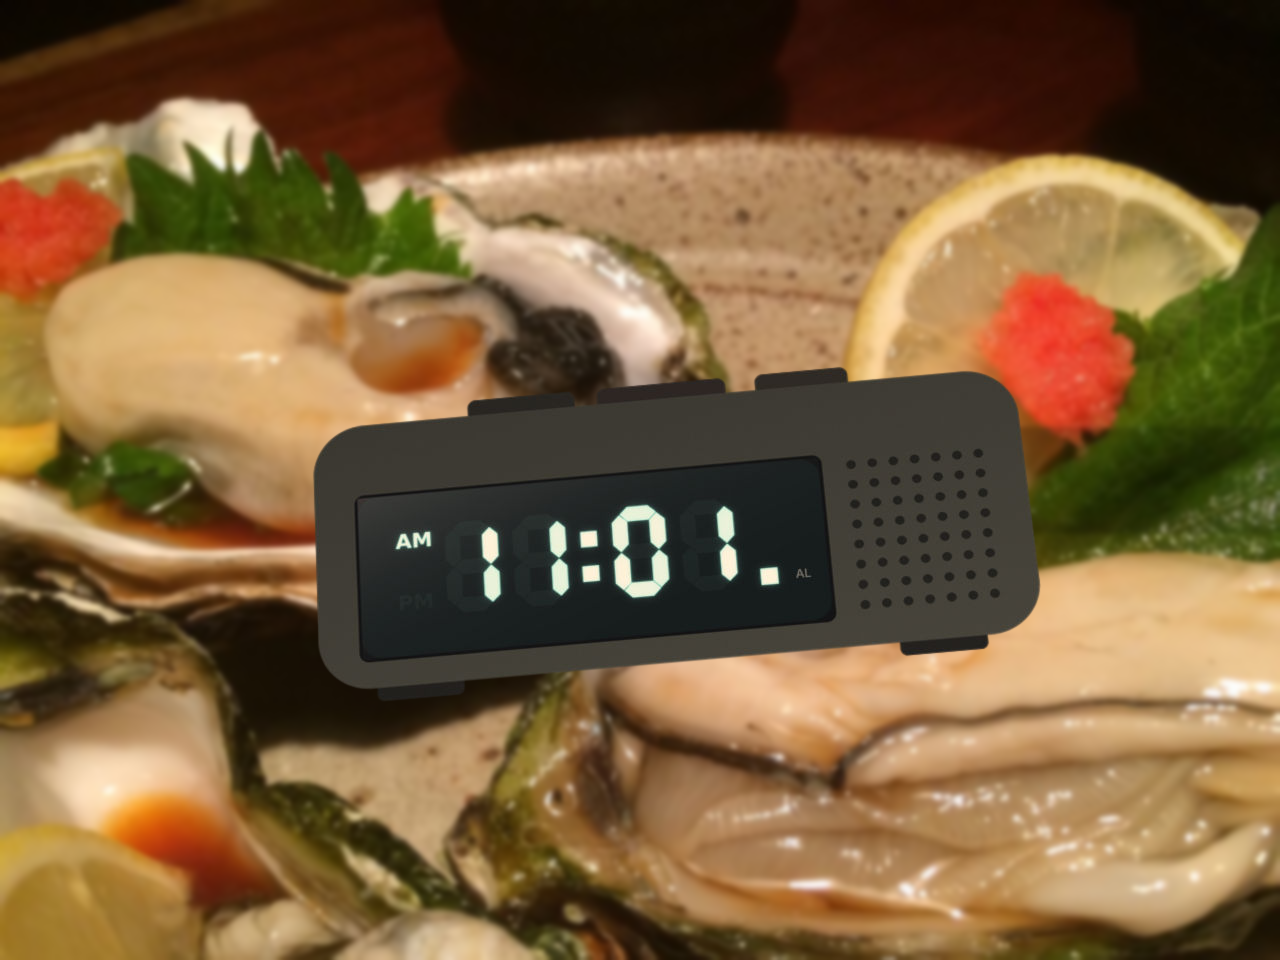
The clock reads 11 h 01 min
